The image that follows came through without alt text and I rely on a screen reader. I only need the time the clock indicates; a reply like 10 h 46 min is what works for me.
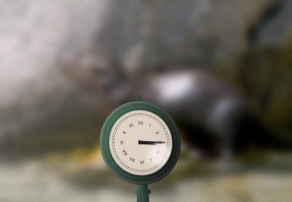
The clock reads 3 h 15 min
